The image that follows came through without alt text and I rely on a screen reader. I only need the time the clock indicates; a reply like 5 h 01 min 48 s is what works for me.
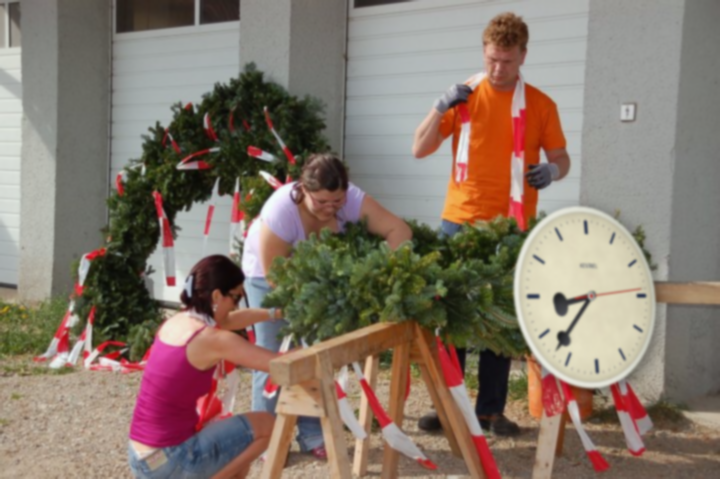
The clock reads 8 h 37 min 14 s
